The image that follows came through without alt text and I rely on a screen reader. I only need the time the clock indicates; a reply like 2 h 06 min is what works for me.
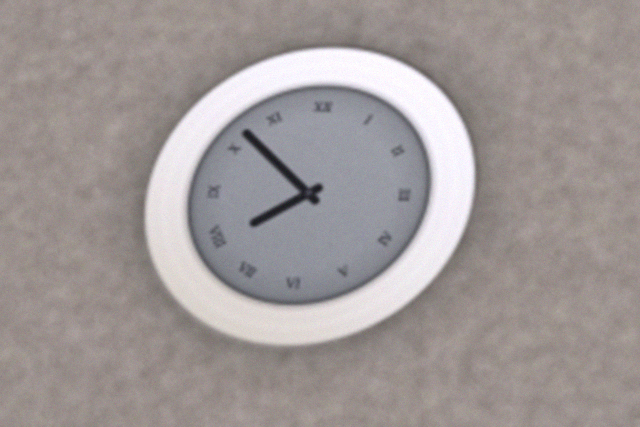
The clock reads 7 h 52 min
